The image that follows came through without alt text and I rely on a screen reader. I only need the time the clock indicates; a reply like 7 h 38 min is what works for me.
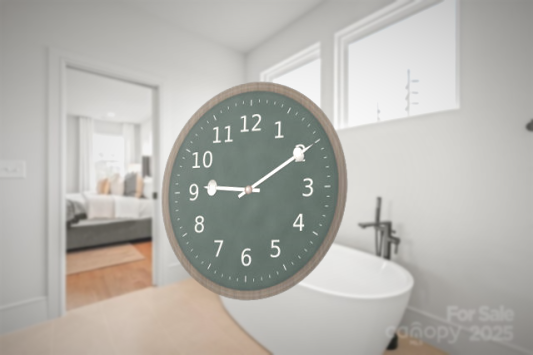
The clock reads 9 h 10 min
